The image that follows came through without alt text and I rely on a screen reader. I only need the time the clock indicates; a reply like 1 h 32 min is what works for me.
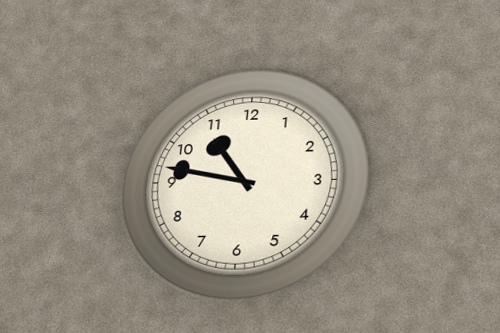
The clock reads 10 h 47 min
